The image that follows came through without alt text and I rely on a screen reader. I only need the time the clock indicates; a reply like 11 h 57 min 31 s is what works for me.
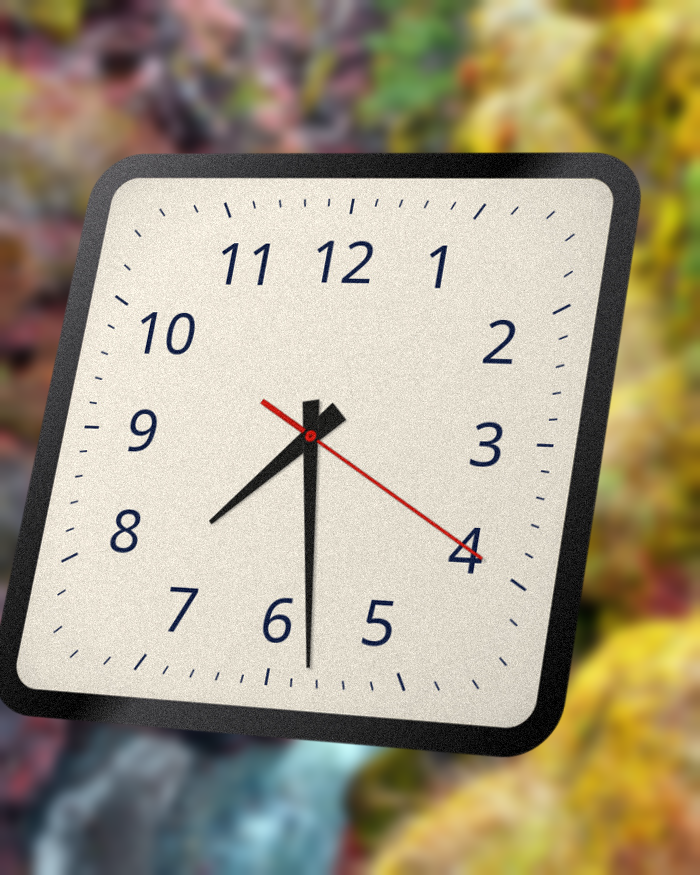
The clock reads 7 h 28 min 20 s
